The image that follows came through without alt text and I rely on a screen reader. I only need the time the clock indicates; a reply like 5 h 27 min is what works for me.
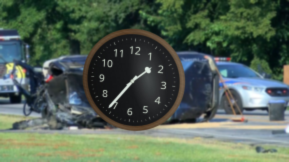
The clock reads 1 h 36 min
